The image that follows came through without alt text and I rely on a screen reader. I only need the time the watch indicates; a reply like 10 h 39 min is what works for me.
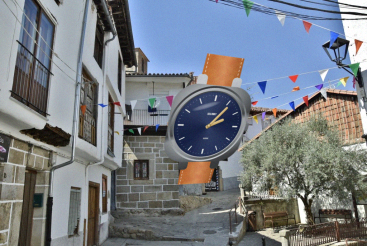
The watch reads 2 h 06 min
